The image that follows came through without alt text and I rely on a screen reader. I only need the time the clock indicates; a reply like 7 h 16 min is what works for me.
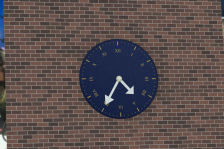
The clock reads 4 h 35 min
